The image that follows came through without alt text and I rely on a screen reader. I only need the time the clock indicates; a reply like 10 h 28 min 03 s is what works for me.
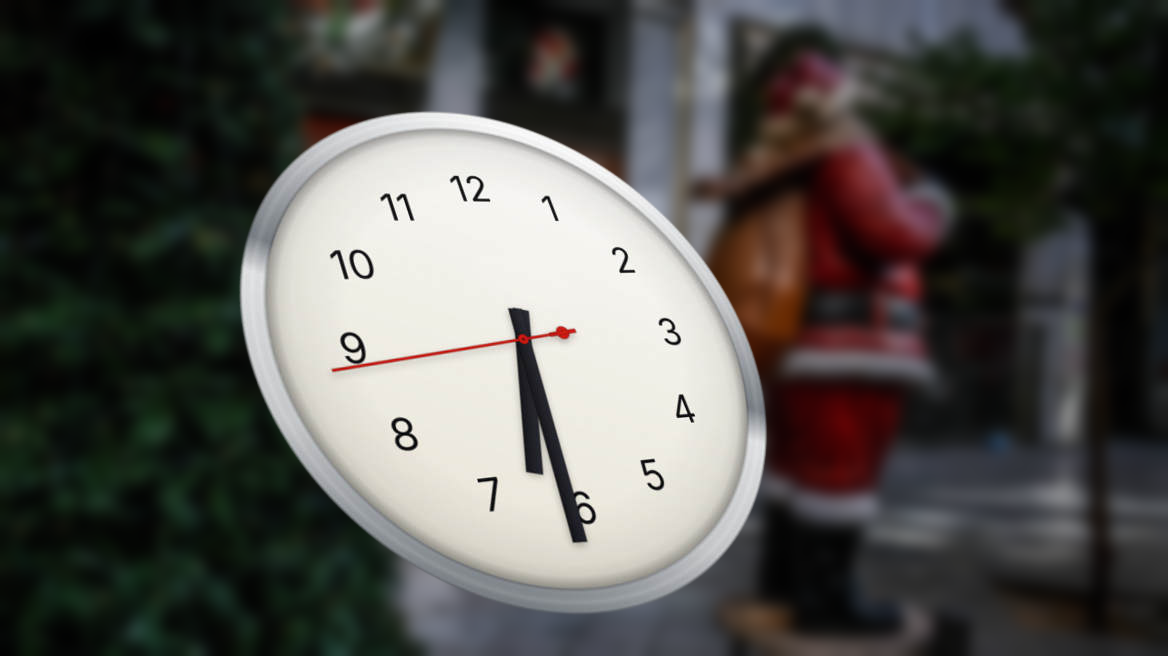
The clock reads 6 h 30 min 44 s
